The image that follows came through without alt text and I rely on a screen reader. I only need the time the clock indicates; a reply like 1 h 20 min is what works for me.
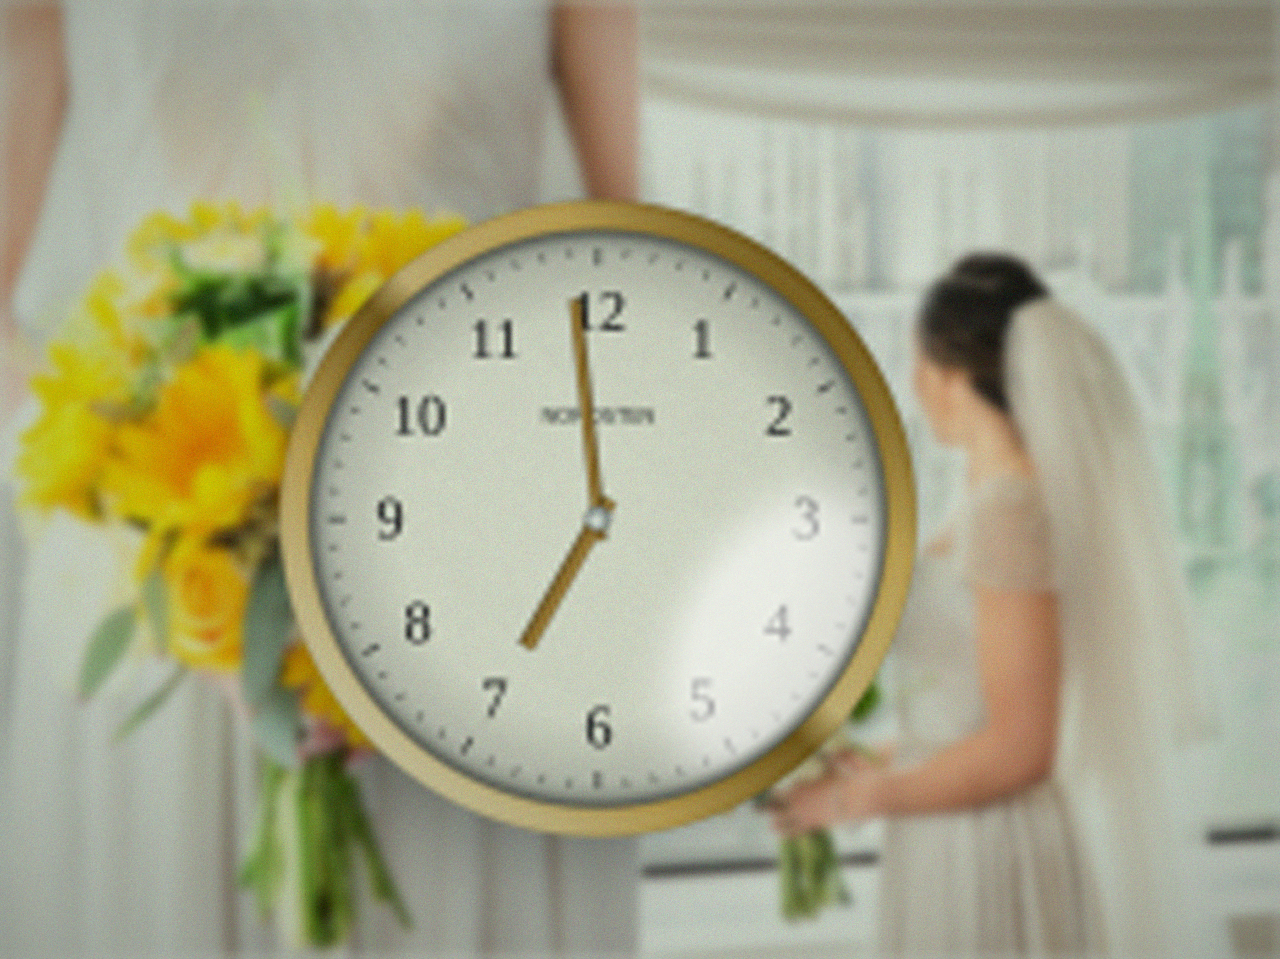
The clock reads 6 h 59 min
